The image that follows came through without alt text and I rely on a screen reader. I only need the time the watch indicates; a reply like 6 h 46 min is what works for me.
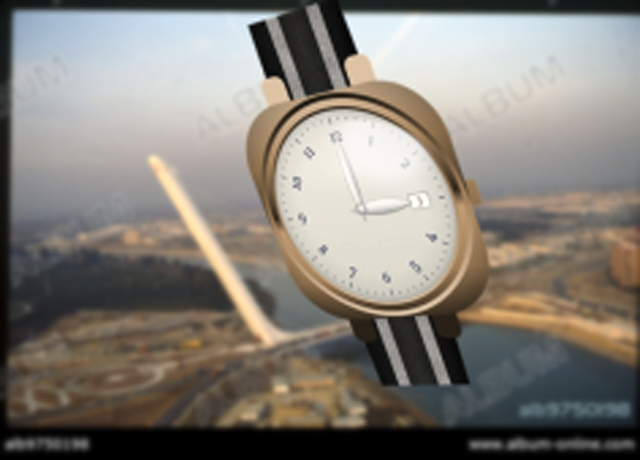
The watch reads 3 h 00 min
